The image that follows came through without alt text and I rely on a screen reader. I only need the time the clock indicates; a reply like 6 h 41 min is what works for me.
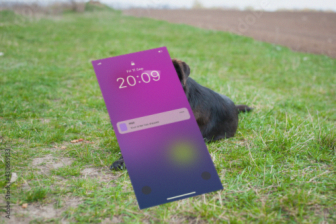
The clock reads 20 h 09 min
